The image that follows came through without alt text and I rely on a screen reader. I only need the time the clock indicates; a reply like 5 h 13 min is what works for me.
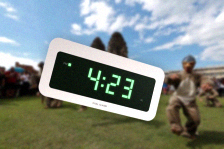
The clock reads 4 h 23 min
